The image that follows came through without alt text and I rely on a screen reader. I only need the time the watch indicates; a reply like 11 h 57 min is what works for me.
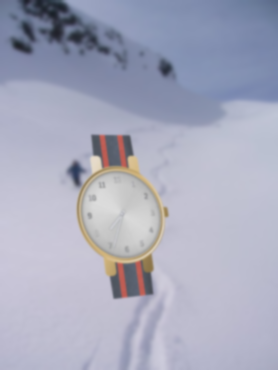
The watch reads 7 h 34 min
